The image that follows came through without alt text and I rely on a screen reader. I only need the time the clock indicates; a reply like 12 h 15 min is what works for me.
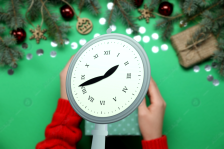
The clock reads 1 h 42 min
